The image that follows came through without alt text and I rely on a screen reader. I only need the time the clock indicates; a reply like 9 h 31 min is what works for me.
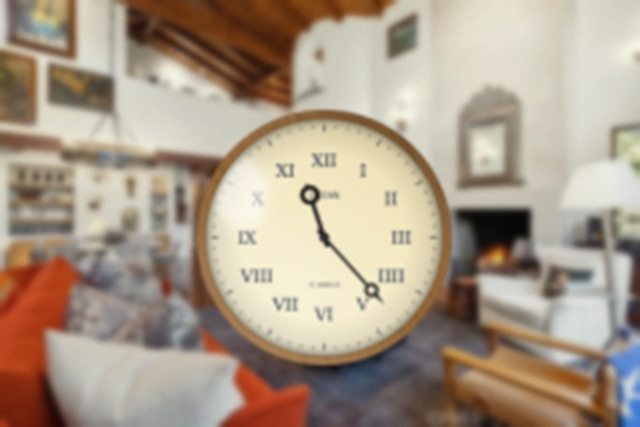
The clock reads 11 h 23 min
